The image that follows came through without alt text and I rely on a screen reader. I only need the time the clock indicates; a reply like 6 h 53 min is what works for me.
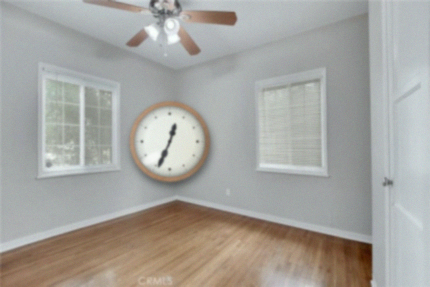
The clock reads 12 h 34 min
